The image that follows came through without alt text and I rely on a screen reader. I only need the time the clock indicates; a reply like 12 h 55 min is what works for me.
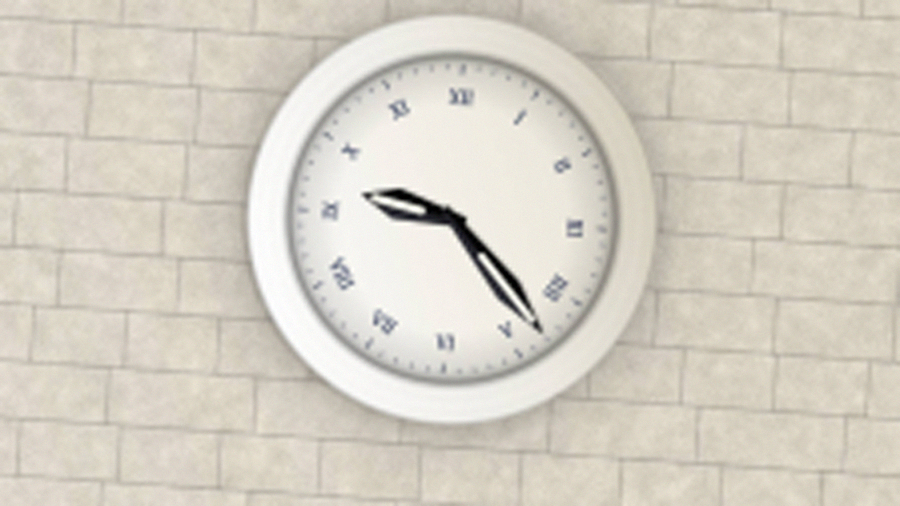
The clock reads 9 h 23 min
